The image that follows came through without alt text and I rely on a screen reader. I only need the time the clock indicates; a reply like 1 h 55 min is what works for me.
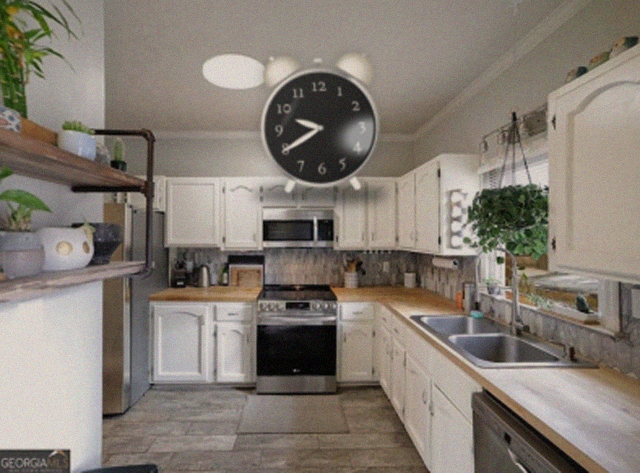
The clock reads 9 h 40 min
